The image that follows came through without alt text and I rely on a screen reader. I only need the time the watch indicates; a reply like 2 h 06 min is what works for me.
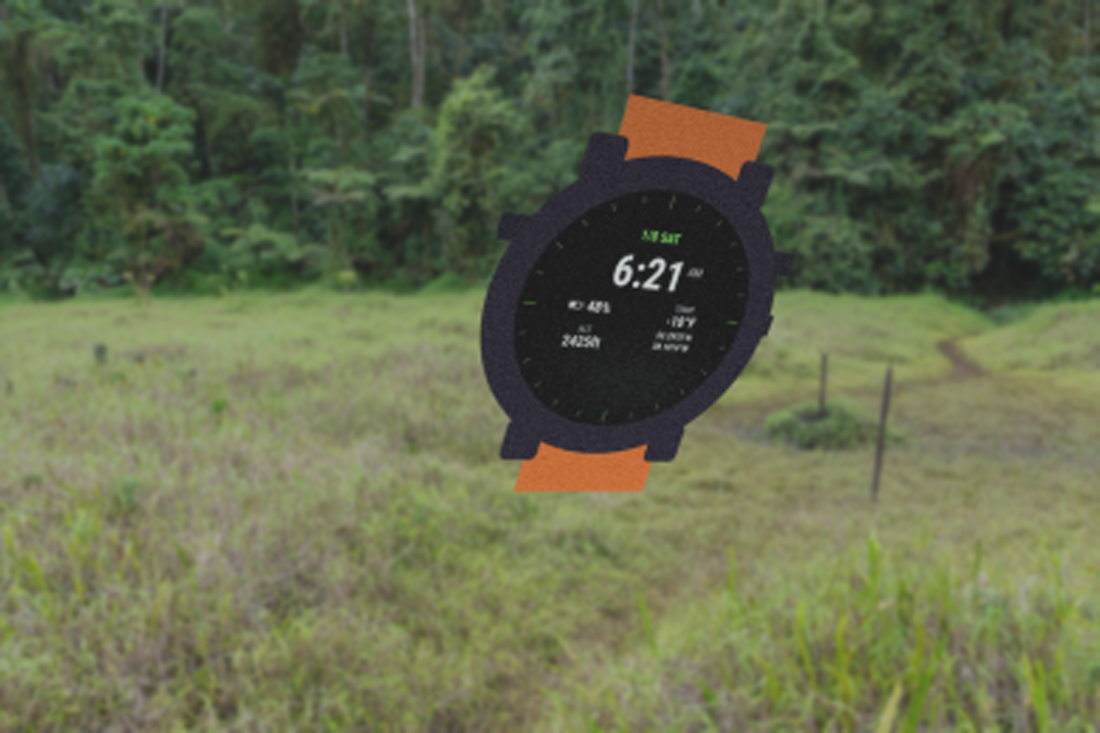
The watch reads 6 h 21 min
